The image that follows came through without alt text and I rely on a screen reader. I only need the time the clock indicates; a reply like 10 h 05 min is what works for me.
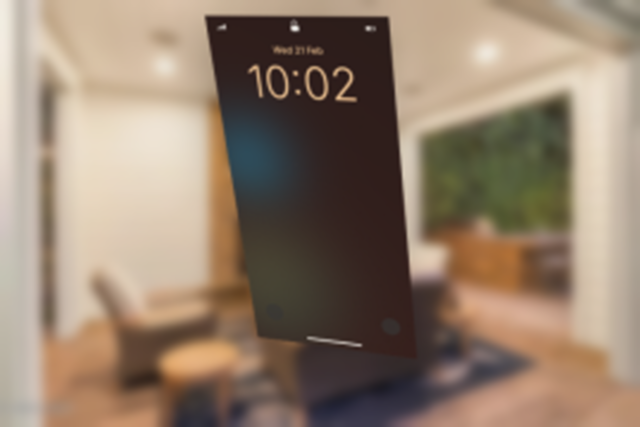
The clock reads 10 h 02 min
